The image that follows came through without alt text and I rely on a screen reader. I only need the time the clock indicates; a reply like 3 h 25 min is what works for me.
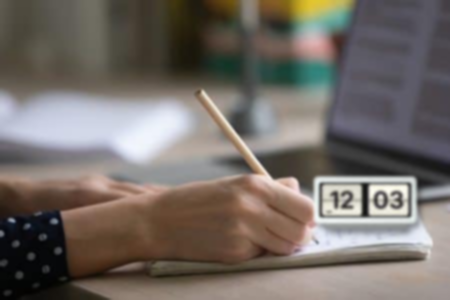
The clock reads 12 h 03 min
